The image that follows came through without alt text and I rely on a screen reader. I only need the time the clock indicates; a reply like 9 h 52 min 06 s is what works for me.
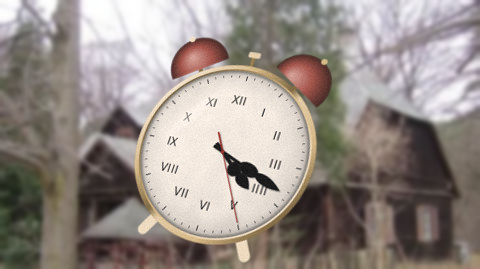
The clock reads 4 h 18 min 25 s
